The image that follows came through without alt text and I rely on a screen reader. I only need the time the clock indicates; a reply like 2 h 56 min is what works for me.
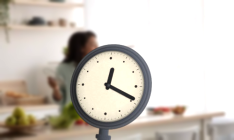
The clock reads 12 h 19 min
